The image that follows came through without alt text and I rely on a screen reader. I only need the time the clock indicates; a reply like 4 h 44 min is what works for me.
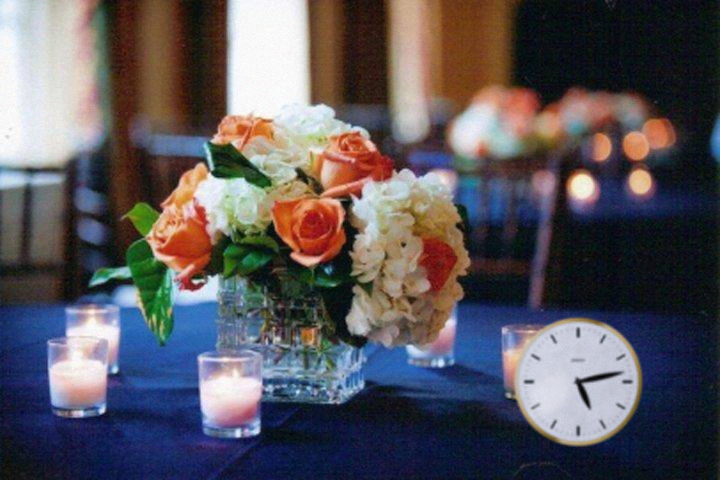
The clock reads 5 h 13 min
